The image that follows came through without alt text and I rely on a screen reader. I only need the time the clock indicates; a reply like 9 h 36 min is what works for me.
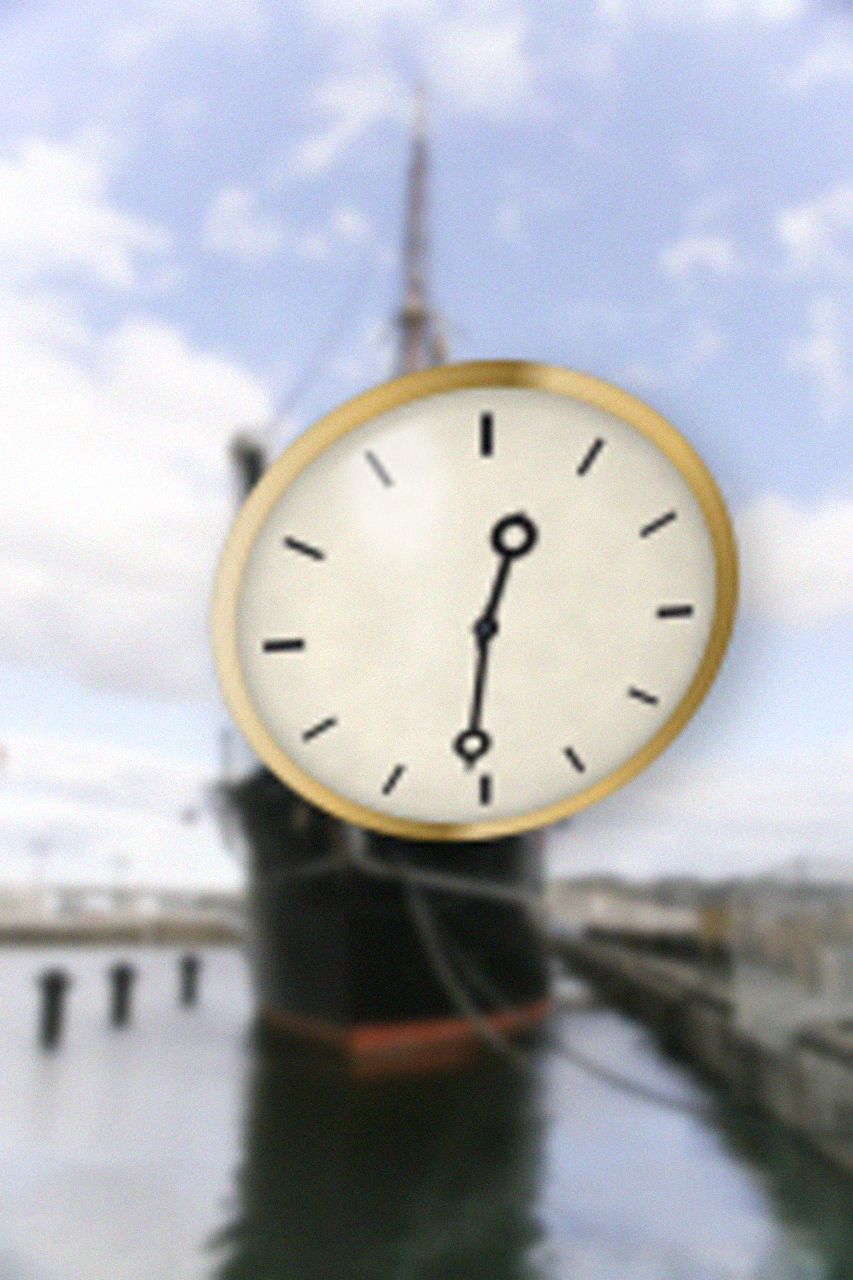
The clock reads 12 h 31 min
